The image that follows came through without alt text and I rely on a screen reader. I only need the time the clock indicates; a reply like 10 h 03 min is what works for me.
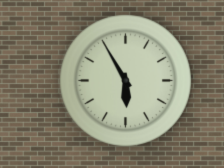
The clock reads 5 h 55 min
